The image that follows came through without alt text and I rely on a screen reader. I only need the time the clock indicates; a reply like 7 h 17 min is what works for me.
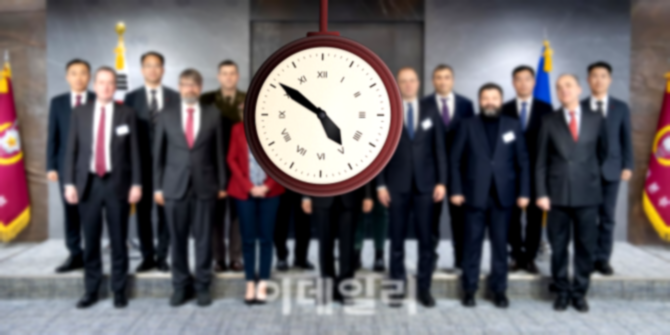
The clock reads 4 h 51 min
